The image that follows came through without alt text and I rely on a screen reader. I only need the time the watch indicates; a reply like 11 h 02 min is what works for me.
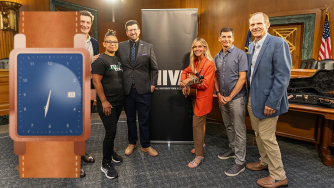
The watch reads 6 h 32 min
